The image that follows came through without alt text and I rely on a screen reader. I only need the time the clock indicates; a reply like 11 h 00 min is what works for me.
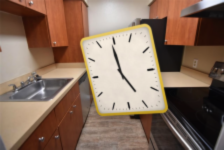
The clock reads 4 h 59 min
